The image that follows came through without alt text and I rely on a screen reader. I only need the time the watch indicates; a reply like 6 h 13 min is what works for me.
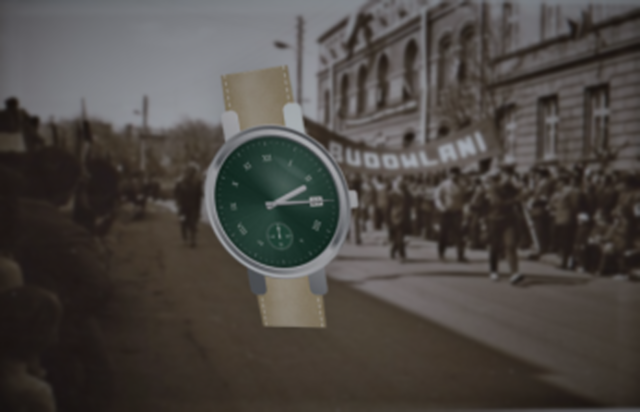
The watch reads 2 h 15 min
